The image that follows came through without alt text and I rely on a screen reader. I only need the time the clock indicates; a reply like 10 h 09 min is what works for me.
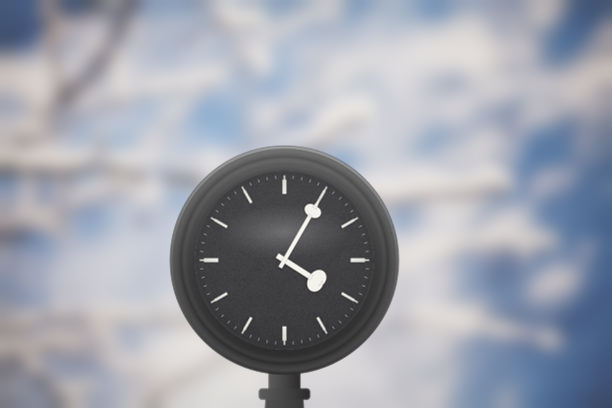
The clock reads 4 h 05 min
